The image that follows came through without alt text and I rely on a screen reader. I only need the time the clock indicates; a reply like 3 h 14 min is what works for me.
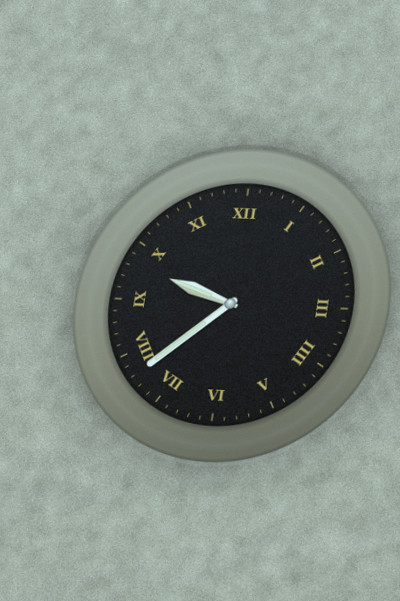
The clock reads 9 h 38 min
